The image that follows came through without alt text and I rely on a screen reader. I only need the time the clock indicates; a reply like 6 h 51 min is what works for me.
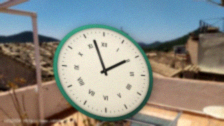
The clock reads 1 h 57 min
